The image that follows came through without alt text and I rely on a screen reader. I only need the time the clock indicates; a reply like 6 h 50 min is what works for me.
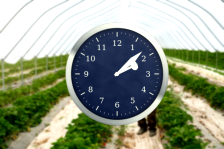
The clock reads 2 h 08 min
